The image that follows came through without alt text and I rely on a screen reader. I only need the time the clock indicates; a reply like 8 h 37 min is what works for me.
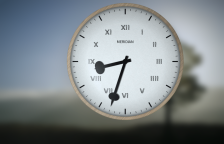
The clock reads 8 h 33 min
